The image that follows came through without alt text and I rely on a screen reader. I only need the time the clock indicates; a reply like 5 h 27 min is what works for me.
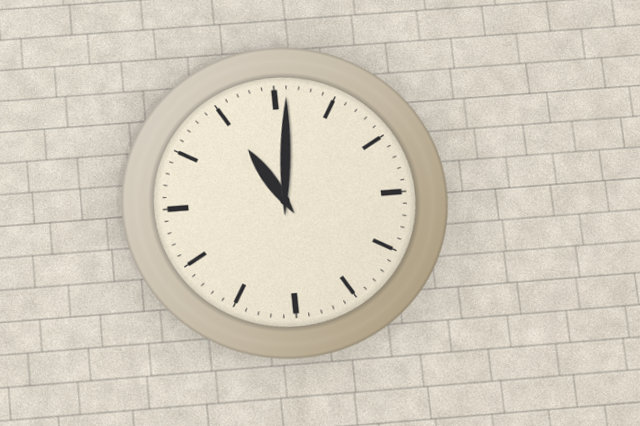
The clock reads 11 h 01 min
